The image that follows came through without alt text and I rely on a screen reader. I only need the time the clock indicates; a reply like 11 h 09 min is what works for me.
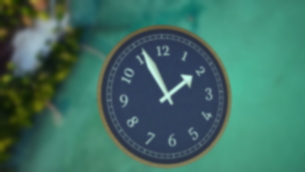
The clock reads 1 h 56 min
